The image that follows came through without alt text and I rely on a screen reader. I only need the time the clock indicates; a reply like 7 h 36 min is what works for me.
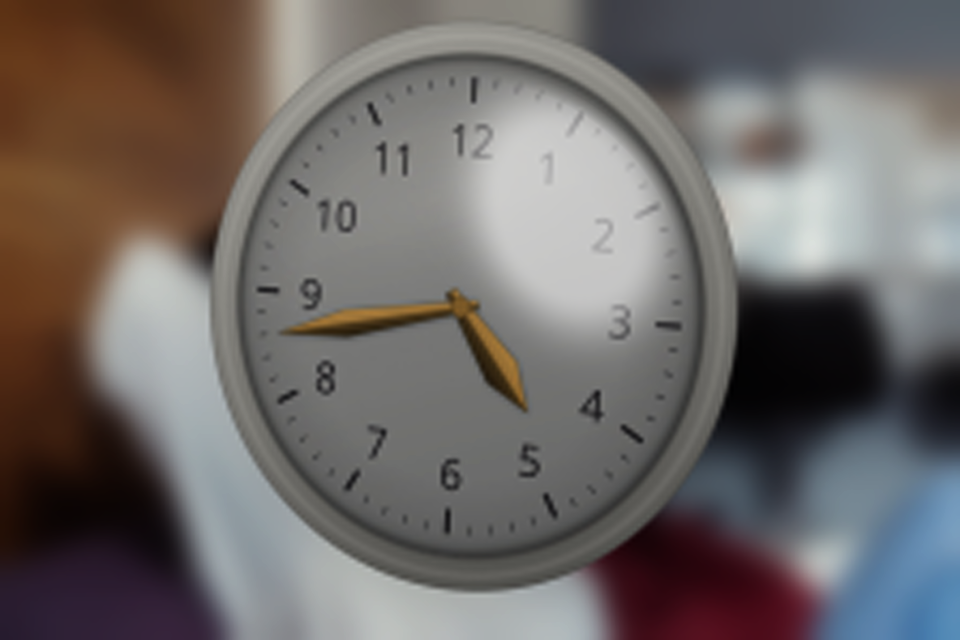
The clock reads 4 h 43 min
